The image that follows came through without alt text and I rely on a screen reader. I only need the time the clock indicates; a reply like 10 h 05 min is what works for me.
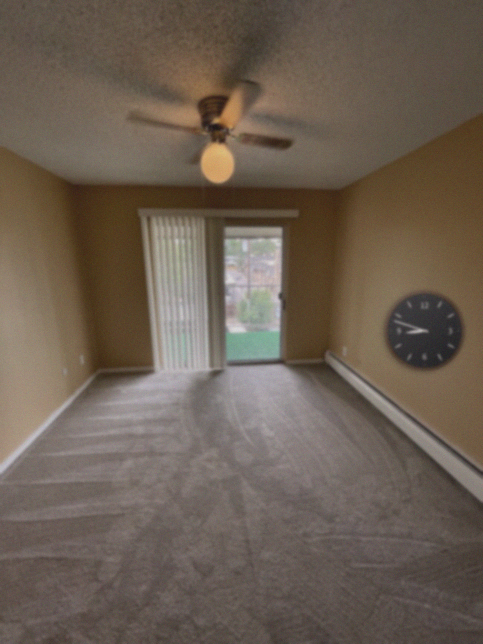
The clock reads 8 h 48 min
